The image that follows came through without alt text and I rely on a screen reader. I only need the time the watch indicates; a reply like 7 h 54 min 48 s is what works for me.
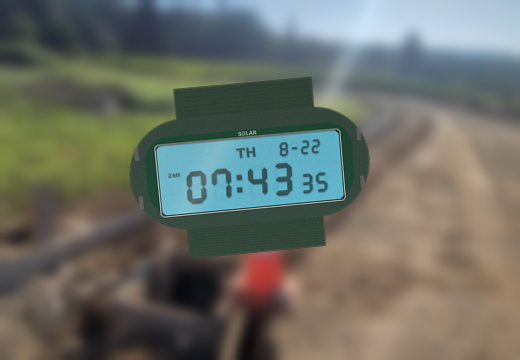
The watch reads 7 h 43 min 35 s
